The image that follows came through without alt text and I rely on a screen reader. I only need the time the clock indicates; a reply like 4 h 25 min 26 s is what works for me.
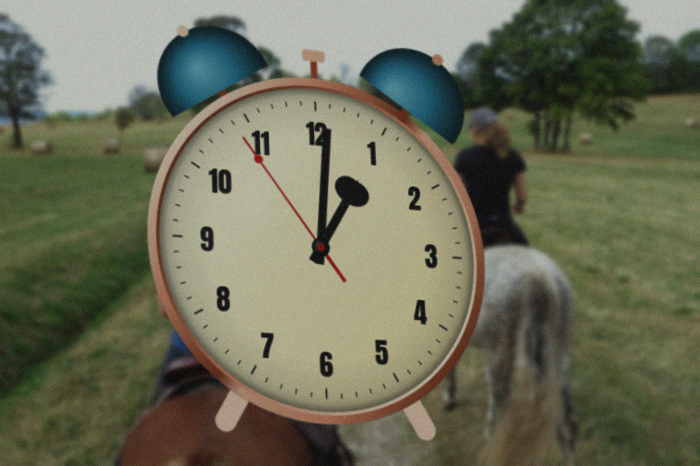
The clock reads 1 h 00 min 54 s
